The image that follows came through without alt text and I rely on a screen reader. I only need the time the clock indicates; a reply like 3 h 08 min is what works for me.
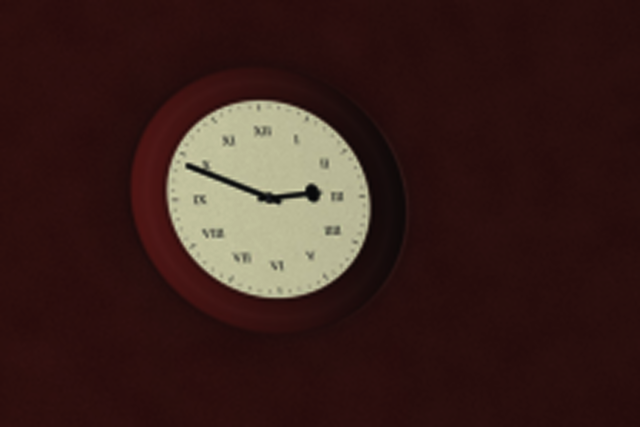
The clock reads 2 h 49 min
